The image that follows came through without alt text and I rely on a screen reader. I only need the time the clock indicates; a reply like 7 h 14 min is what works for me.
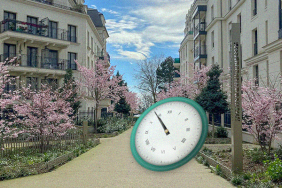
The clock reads 10 h 54 min
